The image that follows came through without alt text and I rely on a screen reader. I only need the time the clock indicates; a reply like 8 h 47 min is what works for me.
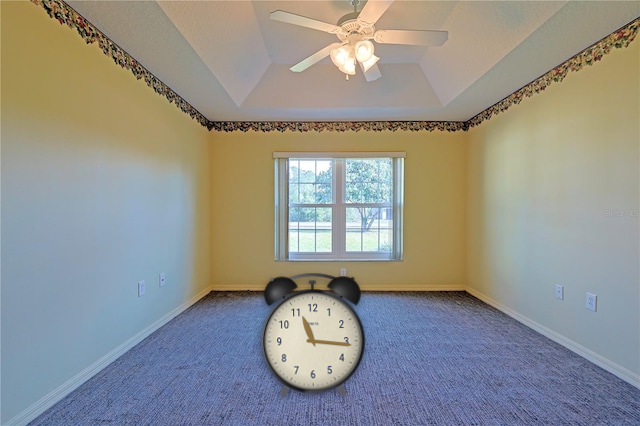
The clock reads 11 h 16 min
